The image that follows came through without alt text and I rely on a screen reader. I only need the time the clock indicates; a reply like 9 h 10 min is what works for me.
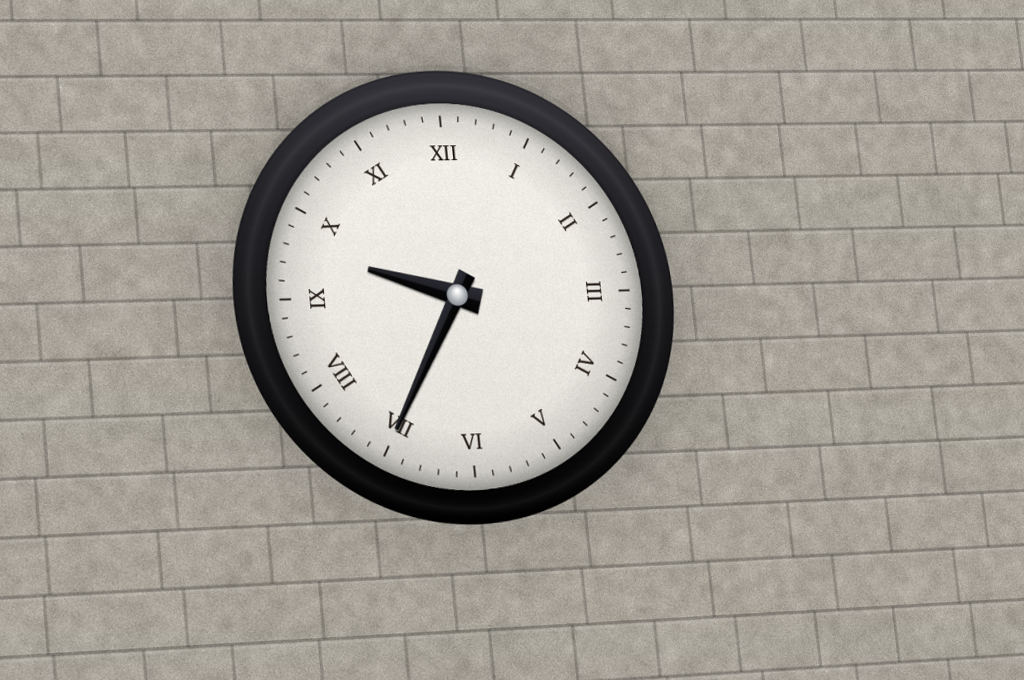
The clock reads 9 h 35 min
